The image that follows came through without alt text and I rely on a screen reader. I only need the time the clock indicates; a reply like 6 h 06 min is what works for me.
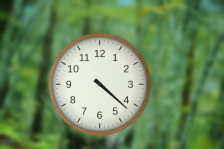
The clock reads 4 h 22 min
